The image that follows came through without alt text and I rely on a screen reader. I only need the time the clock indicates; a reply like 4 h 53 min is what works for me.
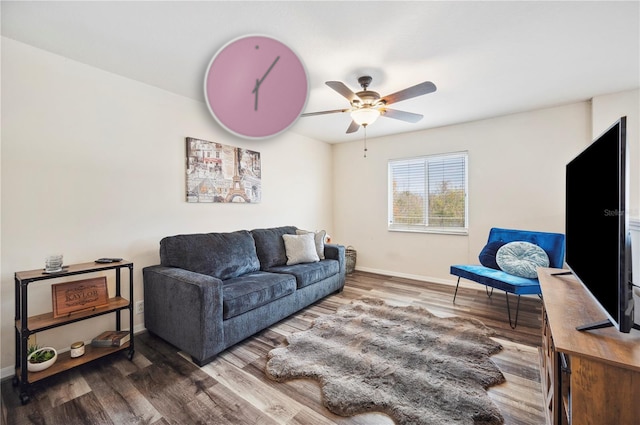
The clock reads 6 h 06 min
